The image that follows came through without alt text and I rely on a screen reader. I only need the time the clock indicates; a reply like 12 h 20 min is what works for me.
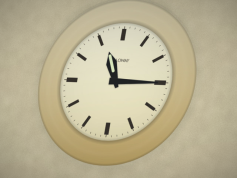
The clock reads 11 h 15 min
